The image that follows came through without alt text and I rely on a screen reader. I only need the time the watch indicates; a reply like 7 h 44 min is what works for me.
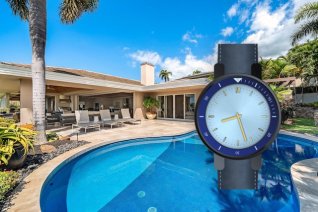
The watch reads 8 h 27 min
